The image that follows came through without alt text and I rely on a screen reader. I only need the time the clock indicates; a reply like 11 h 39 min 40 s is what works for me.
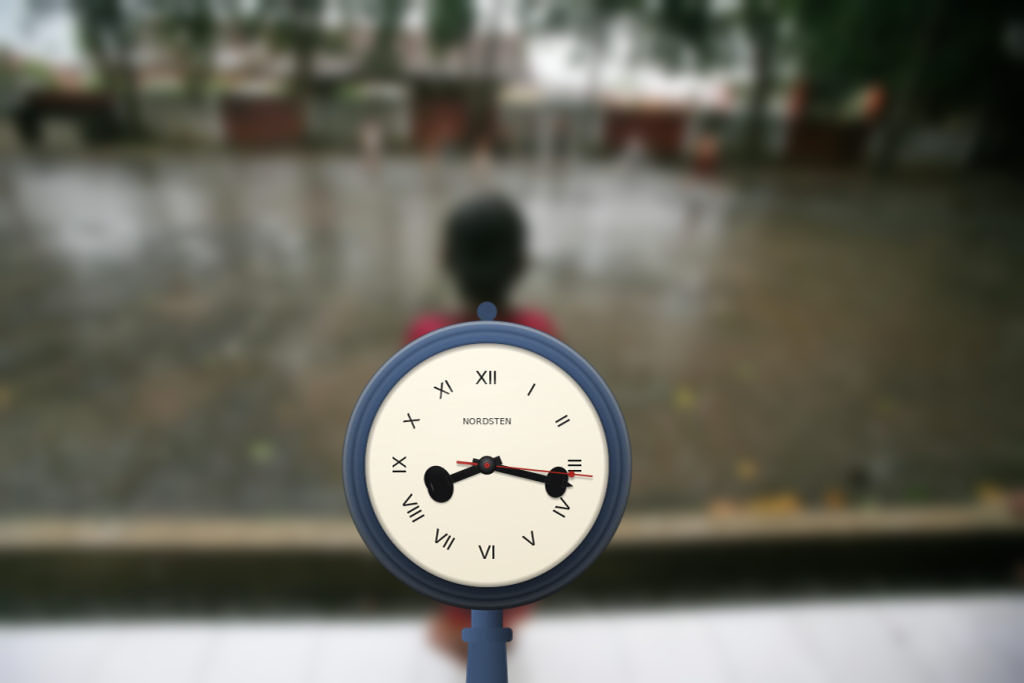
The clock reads 8 h 17 min 16 s
